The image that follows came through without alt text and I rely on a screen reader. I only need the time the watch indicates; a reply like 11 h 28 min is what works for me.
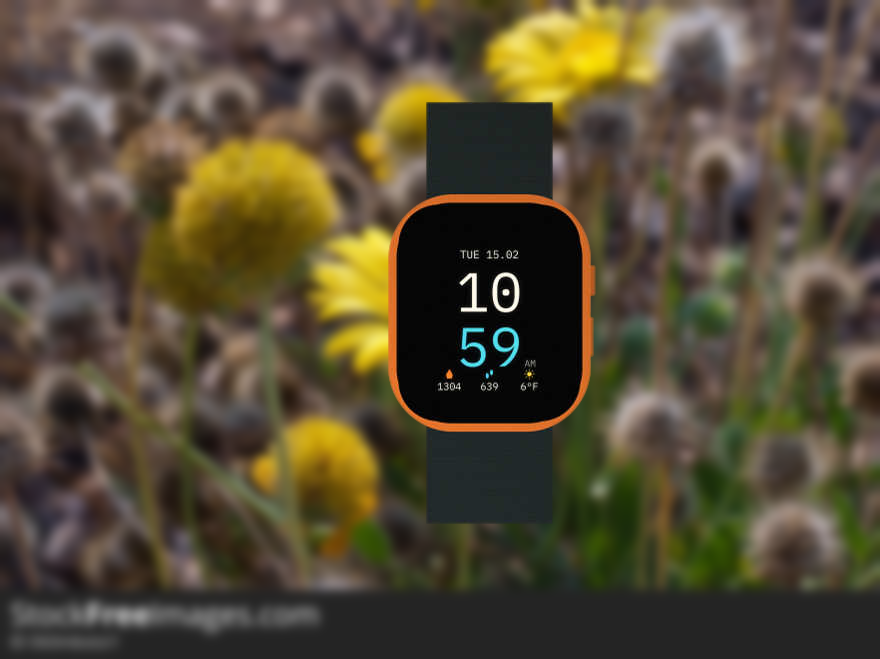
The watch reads 10 h 59 min
